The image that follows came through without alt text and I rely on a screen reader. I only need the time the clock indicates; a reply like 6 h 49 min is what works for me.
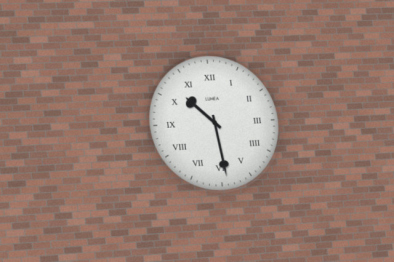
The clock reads 10 h 29 min
